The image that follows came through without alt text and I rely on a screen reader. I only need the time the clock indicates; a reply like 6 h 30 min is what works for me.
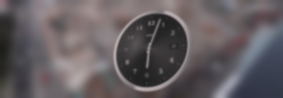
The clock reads 6 h 03 min
